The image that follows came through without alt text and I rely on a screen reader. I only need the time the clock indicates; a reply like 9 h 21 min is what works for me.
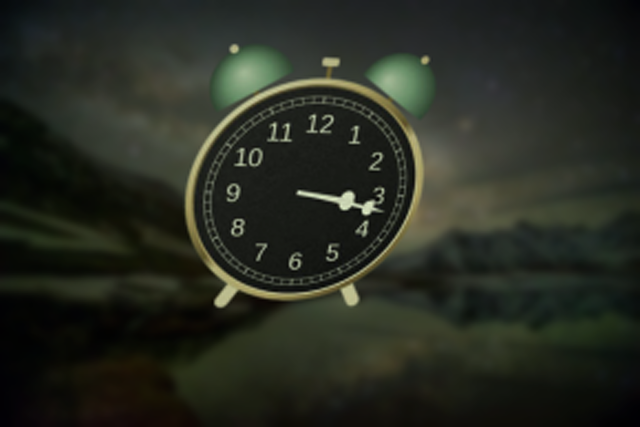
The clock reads 3 h 17 min
